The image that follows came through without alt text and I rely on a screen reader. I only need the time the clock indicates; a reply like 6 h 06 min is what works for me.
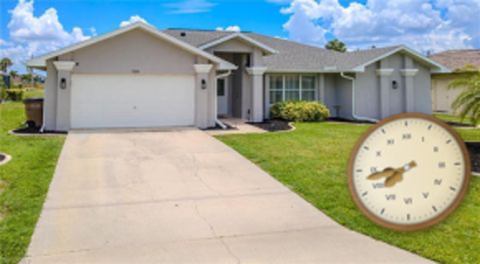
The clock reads 7 h 43 min
